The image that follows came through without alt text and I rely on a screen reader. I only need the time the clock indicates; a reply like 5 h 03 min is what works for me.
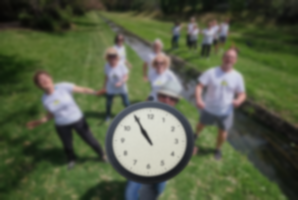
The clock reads 10 h 55 min
